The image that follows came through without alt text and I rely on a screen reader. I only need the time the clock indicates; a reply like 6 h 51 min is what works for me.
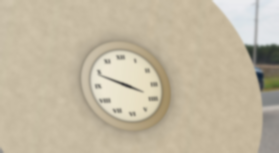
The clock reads 3 h 49 min
